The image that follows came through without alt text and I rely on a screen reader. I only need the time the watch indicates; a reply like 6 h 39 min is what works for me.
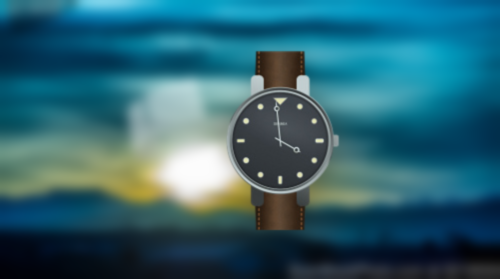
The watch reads 3 h 59 min
